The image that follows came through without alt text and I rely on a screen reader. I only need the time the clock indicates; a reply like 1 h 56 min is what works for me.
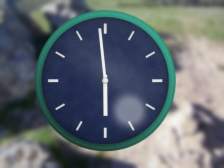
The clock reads 5 h 59 min
